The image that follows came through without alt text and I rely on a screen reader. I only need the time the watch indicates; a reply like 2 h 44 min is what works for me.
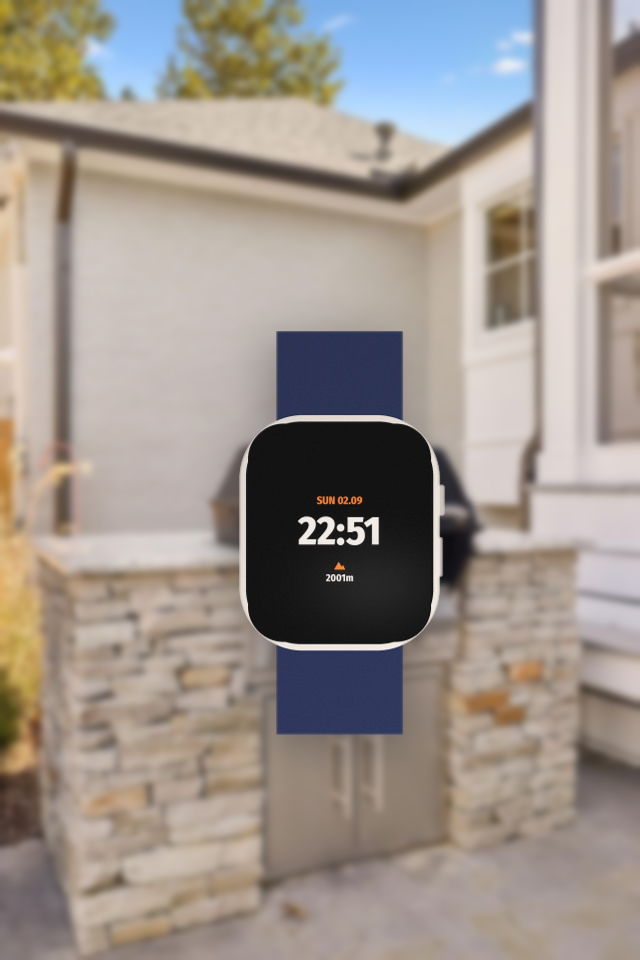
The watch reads 22 h 51 min
